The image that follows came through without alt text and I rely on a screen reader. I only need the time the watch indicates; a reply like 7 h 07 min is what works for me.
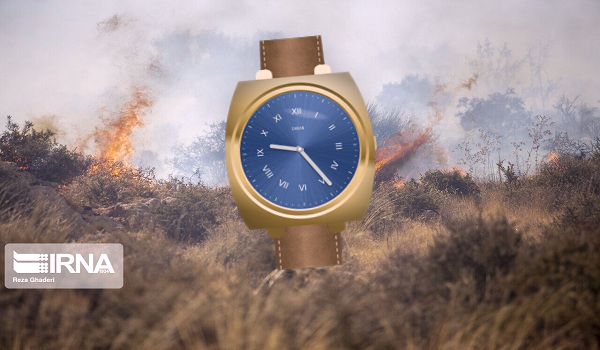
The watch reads 9 h 24 min
